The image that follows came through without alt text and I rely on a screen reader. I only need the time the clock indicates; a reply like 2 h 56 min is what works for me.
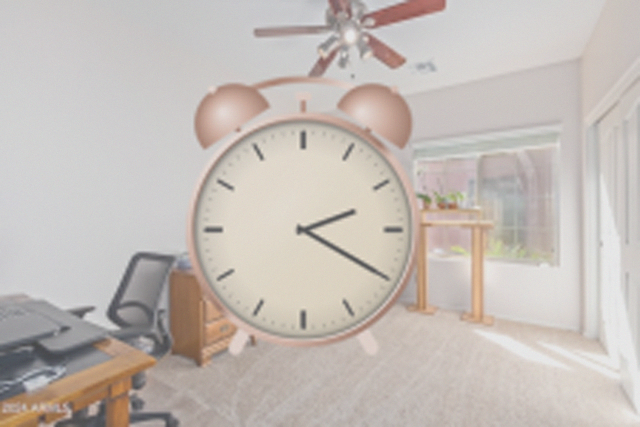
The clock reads 2 h 20 min
